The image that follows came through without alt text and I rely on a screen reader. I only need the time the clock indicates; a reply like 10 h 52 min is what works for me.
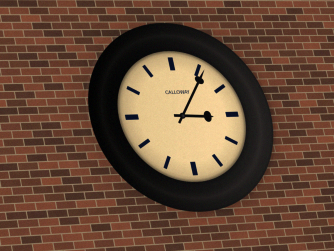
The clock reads 3 h 06 min
